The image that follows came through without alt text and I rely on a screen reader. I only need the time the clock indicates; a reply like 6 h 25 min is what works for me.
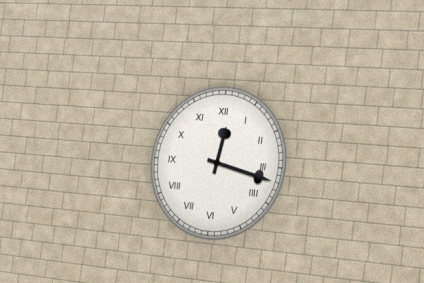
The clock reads 12 h 17 min
